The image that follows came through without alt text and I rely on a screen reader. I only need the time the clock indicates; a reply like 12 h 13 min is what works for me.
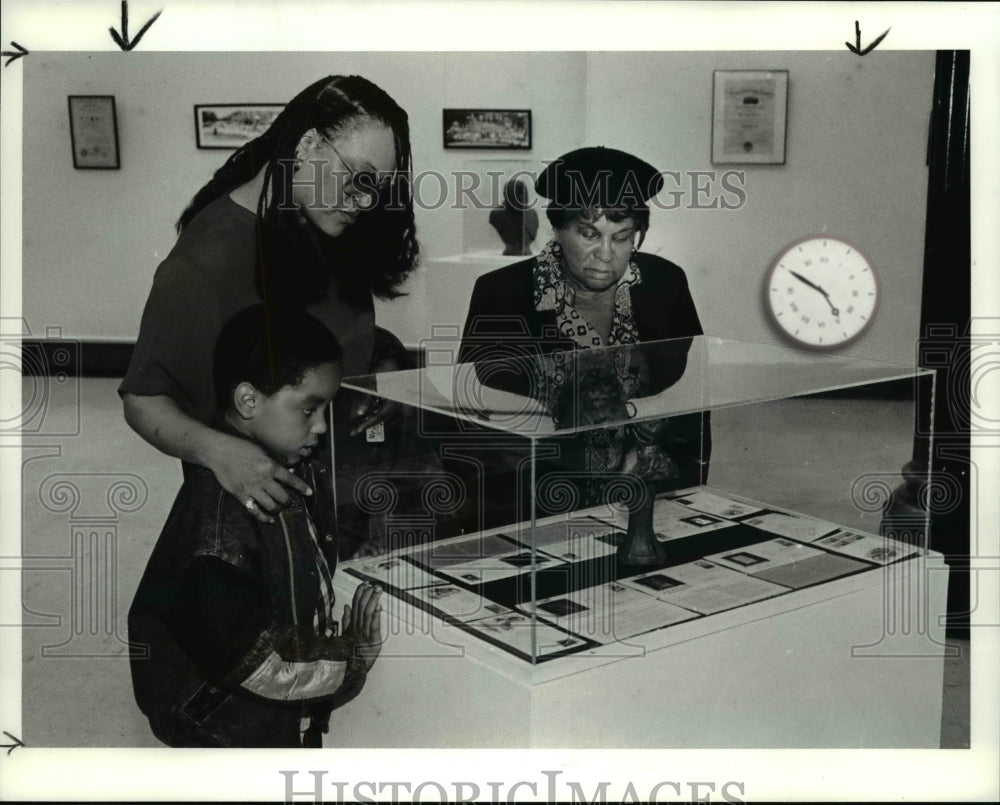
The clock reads 4 h 50 min
